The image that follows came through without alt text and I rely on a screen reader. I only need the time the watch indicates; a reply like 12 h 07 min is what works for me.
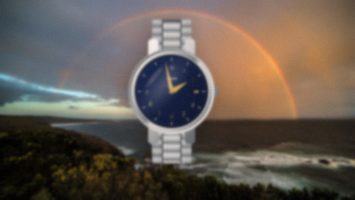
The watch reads 1 h 58 min
